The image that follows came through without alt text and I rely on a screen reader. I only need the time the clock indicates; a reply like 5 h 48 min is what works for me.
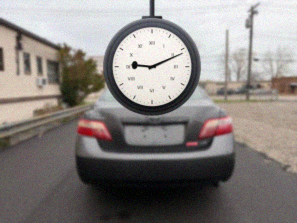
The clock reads 9 h 11 min
